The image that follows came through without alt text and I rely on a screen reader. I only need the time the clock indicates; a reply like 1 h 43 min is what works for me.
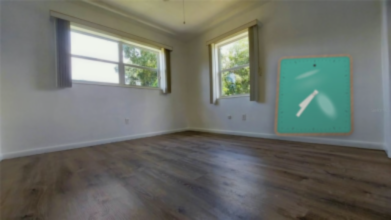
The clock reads 7 h 36 min
